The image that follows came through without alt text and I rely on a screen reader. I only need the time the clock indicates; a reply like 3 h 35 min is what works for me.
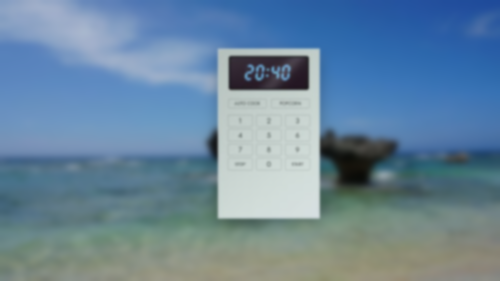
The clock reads 20 h 40 min
